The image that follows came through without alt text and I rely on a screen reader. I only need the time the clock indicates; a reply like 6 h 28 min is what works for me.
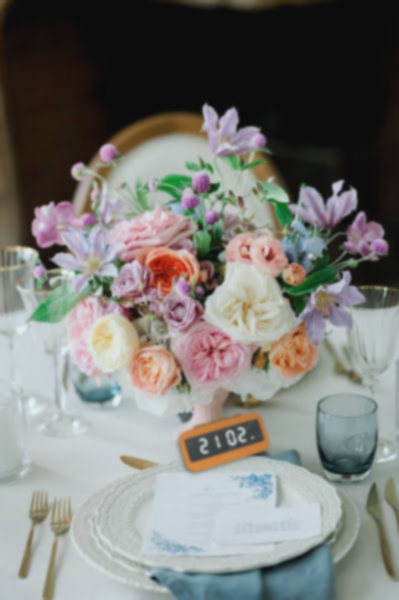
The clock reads 21 h 02 min
